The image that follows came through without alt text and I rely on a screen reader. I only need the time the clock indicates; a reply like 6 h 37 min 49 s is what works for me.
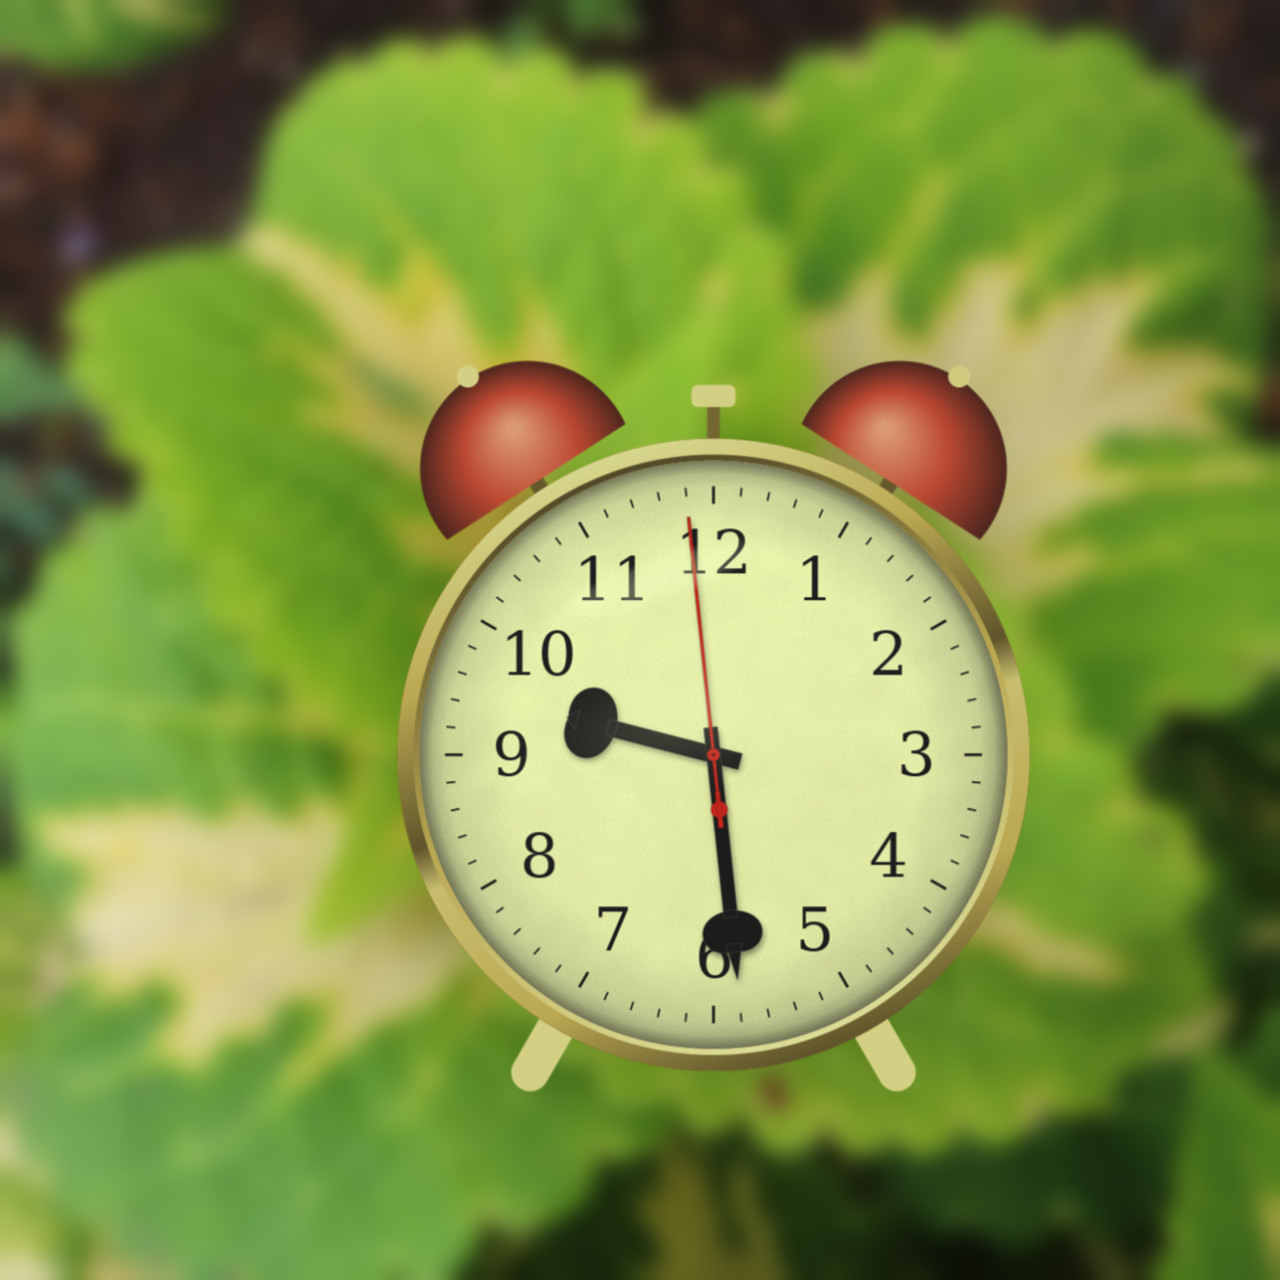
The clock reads 9 h 28 min 59 s
